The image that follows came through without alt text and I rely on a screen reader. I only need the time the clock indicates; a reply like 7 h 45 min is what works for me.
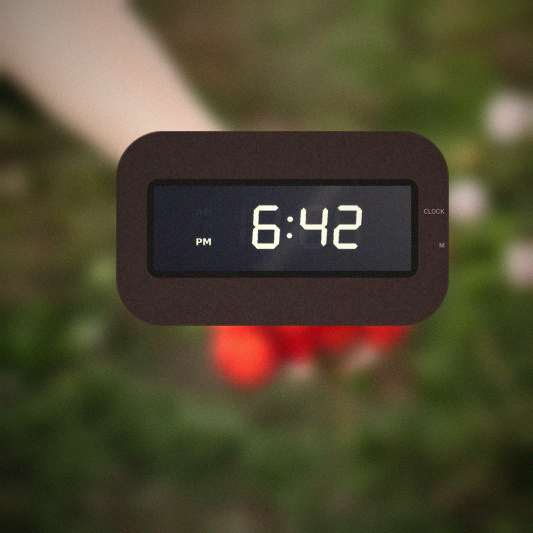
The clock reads 6 h 42 min
